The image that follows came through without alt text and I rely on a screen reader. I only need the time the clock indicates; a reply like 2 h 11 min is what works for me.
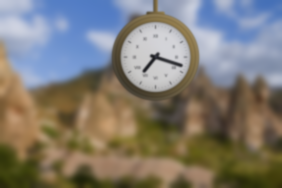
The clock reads 7 h 18 min
